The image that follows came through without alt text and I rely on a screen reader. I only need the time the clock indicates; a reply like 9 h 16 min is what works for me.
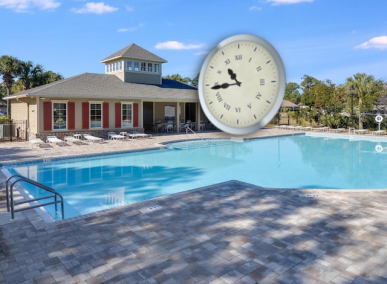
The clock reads 10 h 44 min
